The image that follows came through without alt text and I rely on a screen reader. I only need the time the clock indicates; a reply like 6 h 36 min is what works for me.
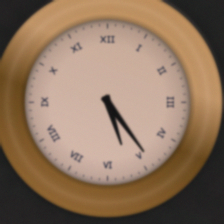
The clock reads 5 h 24 min
